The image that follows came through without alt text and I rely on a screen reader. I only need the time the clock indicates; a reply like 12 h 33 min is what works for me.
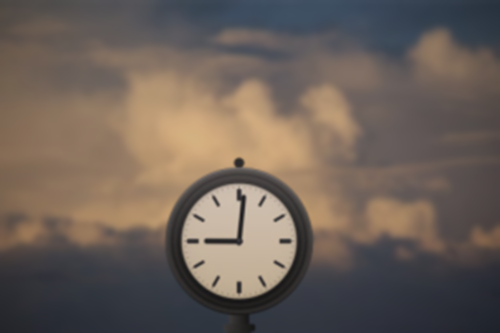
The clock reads 9 h 01 min
